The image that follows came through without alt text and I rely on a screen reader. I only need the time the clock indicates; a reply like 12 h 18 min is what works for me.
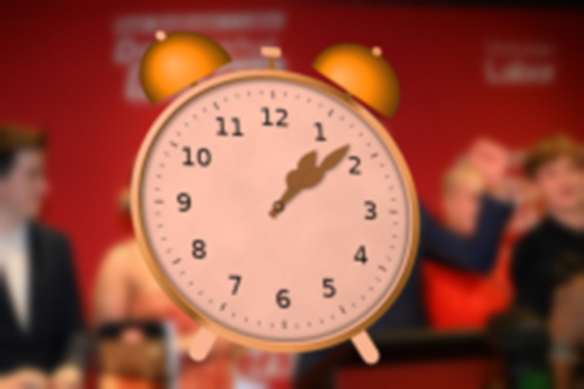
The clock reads 1 h 08 min
